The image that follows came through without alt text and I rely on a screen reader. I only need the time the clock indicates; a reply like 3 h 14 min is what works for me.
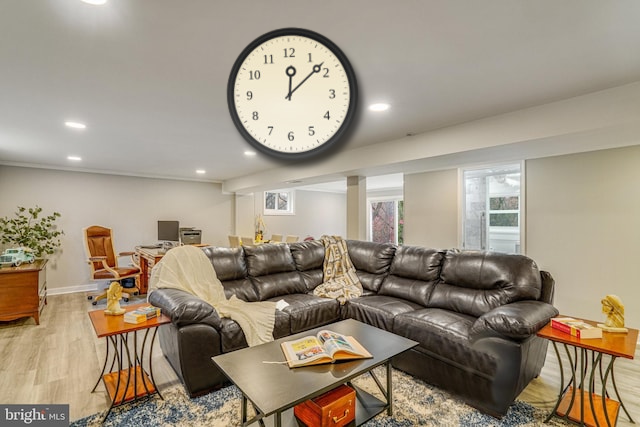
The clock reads 12 h 08 min
